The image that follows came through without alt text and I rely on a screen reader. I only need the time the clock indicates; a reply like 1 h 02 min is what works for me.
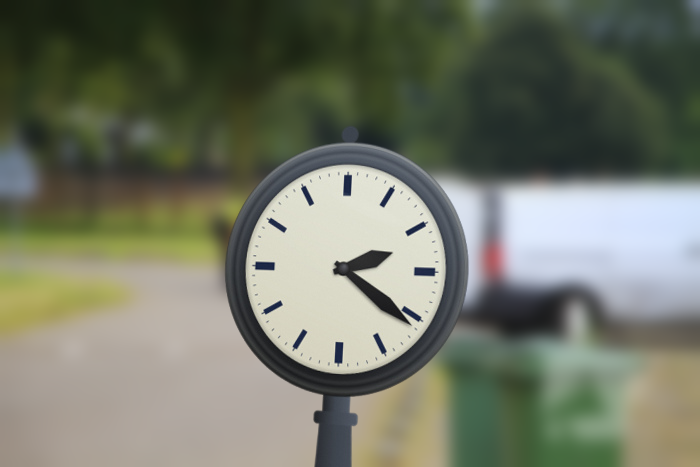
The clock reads 2 h 21 min
